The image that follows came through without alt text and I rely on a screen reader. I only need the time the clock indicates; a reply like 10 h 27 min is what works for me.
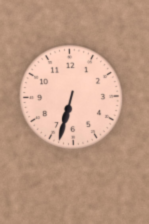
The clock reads 6 h 33 min
